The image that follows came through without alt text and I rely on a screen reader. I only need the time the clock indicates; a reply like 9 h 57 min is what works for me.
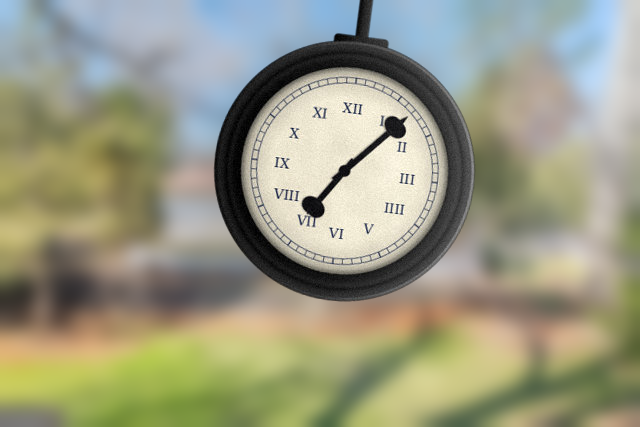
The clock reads 7 h 07 min
